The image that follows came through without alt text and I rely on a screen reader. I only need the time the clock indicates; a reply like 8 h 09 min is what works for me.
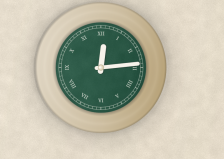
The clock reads 12 h 14 min
